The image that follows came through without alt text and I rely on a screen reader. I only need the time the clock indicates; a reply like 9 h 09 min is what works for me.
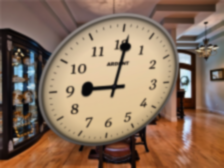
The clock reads 9 h 01 min
